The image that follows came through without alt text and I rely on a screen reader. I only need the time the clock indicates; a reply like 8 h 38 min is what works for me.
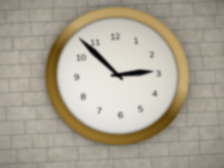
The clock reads 2 h 53 min
